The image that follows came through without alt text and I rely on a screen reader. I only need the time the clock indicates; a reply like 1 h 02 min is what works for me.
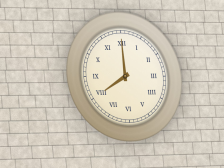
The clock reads 8 h 00 min
